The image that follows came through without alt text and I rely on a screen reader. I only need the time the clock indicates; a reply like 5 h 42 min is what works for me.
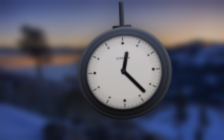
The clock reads 12 h 23 min
